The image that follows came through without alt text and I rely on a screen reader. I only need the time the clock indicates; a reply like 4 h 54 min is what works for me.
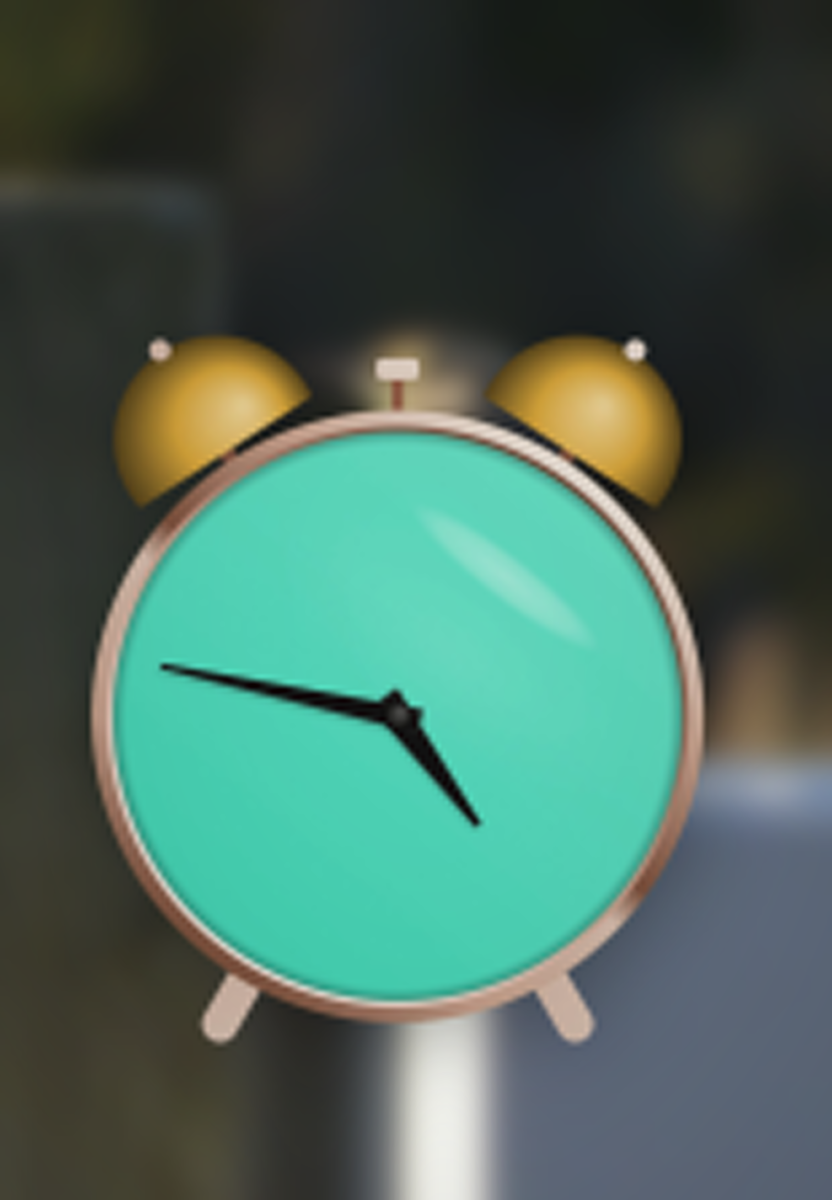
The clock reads 4 h 47 min
